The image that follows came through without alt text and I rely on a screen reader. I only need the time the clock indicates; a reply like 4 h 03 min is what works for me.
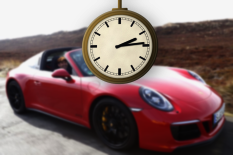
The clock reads 2 h 14 min
